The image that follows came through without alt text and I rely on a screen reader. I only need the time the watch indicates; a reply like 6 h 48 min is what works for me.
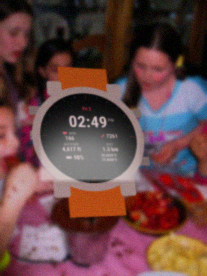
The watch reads 2 h 49 min
